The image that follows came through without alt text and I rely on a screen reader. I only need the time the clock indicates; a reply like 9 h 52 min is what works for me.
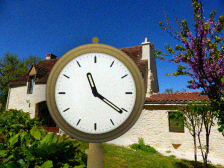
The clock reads 11 h 21 min
